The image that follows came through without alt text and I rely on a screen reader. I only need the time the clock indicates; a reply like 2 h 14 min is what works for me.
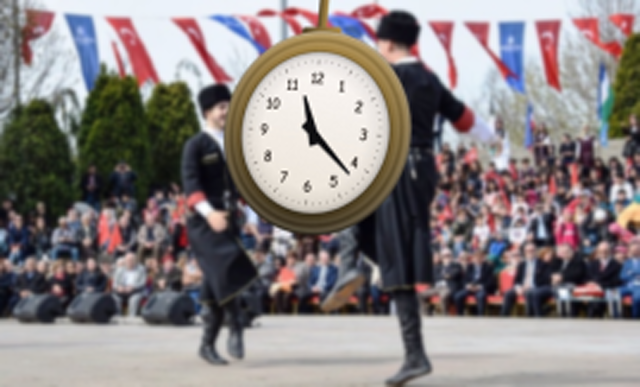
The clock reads 11 h 22 min
